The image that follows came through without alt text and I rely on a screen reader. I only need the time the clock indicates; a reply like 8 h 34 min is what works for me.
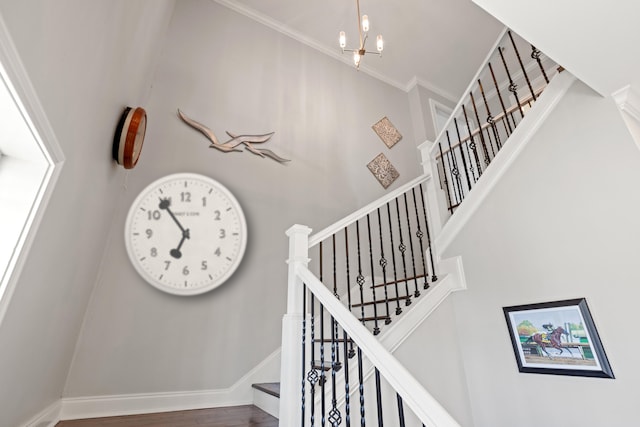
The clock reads 6 h 54 min
